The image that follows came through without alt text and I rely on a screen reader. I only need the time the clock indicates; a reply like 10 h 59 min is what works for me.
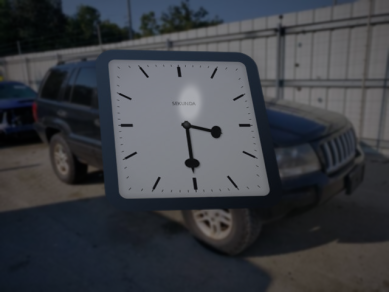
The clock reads 3 h 30 min
